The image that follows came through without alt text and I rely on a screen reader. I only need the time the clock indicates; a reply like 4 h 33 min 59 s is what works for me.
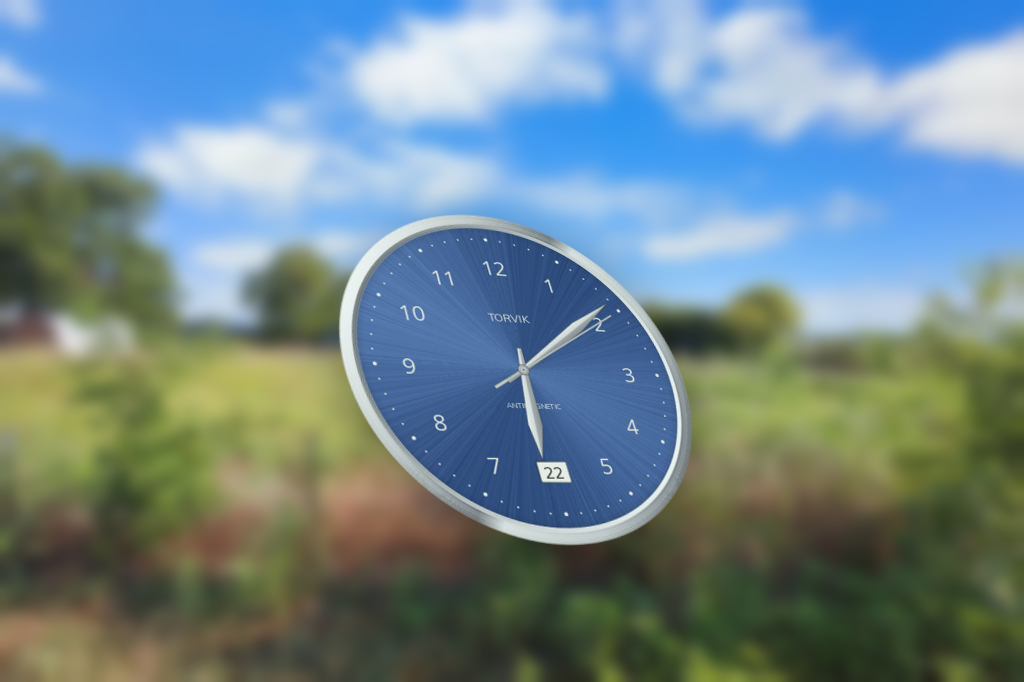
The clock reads 6 h 09 min 10 s
